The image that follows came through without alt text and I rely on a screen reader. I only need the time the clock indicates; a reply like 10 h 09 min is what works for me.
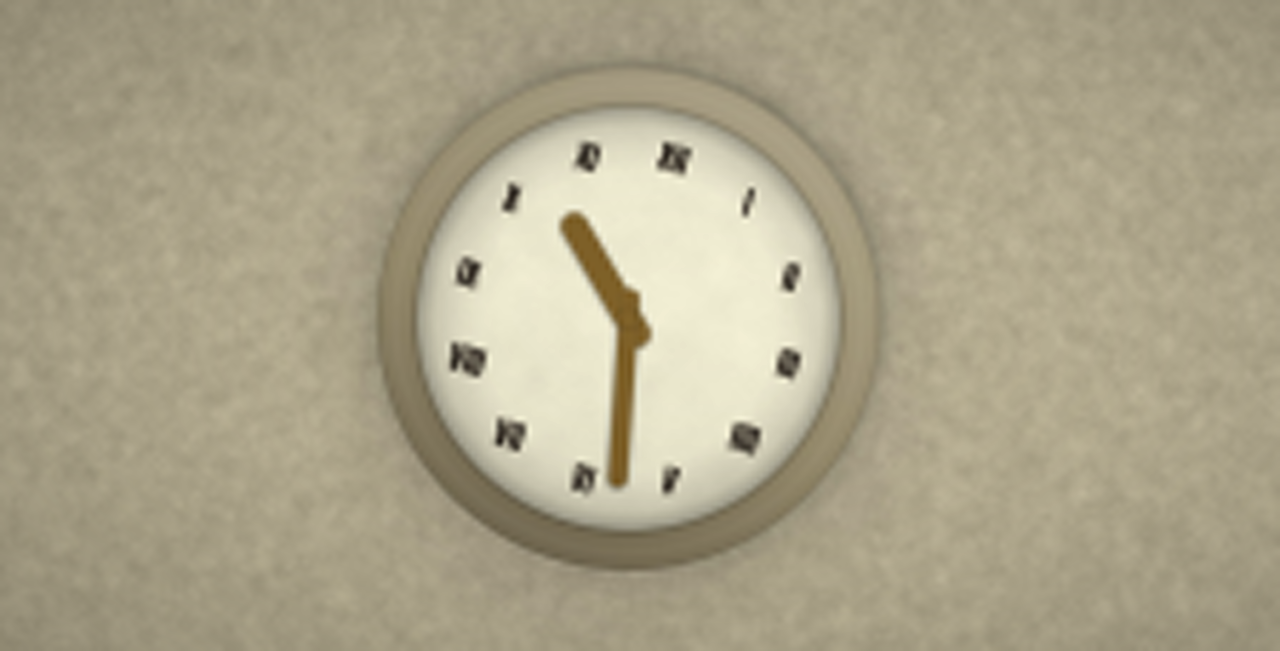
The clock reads 10 h 28 min
